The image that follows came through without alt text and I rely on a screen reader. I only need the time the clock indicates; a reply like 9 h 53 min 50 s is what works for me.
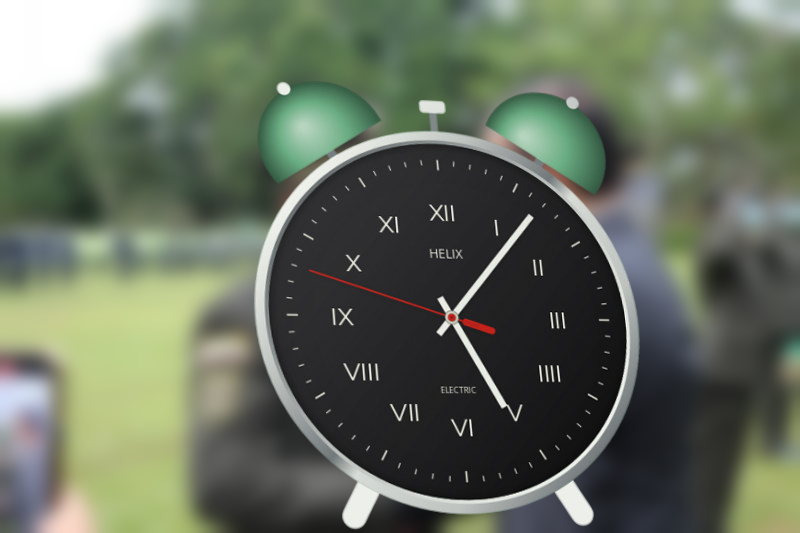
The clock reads 5 h 06 min 48 s
